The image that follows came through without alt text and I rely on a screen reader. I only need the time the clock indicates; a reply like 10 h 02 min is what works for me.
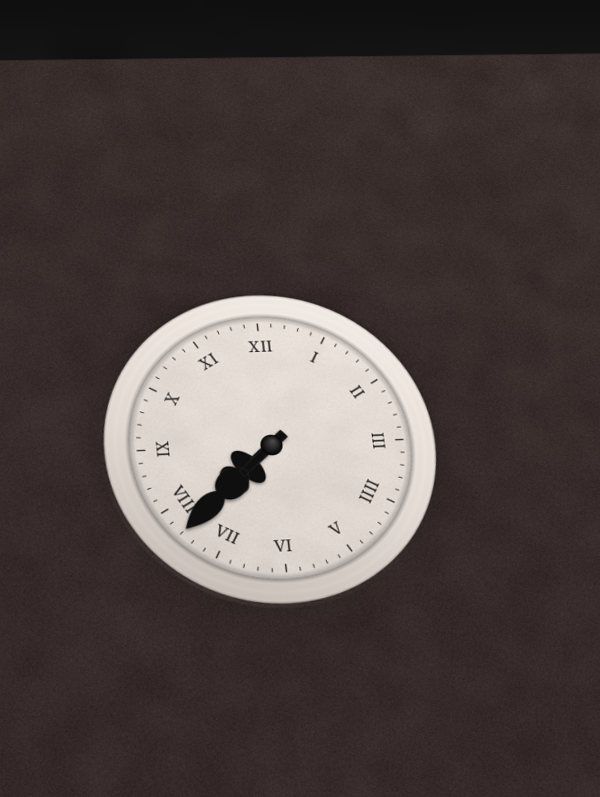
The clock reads 7 h 38 min
